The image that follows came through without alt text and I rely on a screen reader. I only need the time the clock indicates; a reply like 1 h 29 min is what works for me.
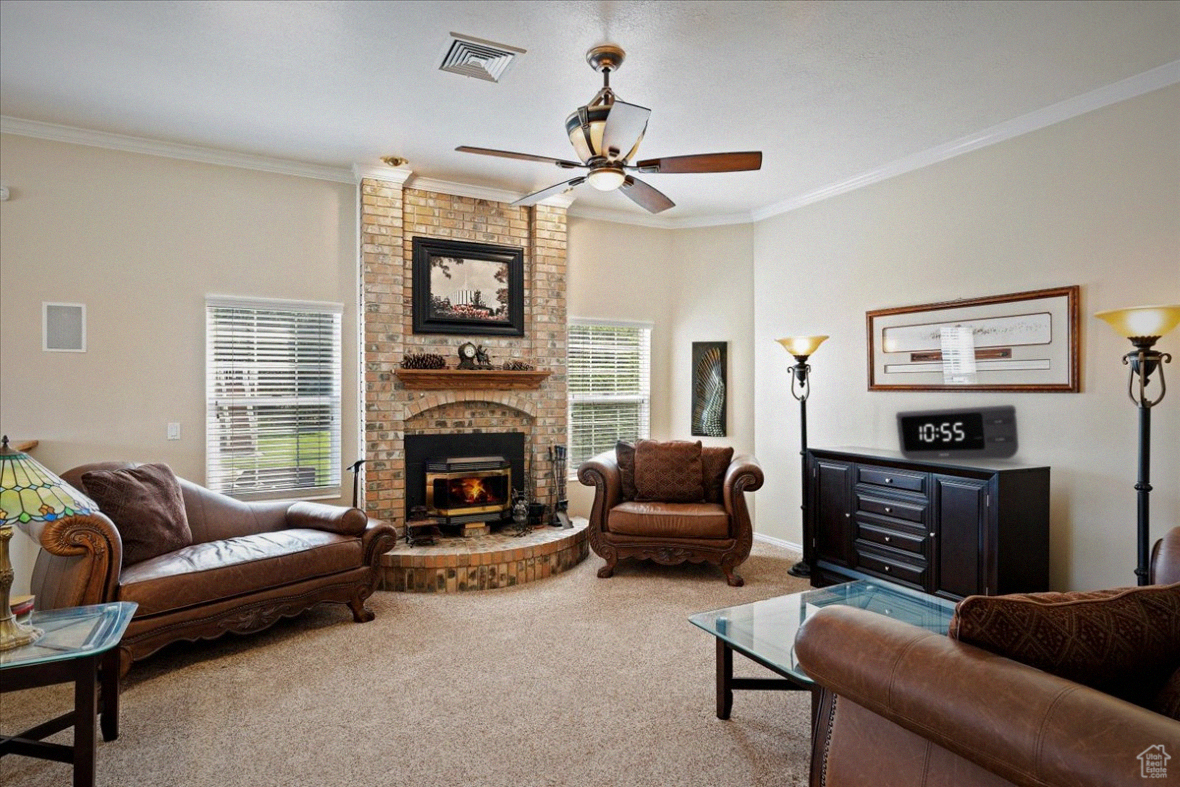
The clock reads 10 h 55 min
